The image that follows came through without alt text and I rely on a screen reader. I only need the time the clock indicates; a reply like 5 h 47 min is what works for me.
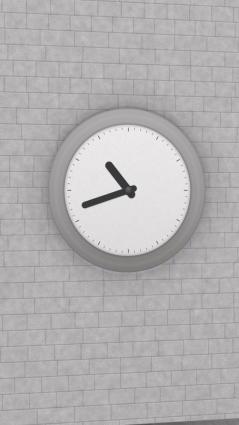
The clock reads 10 h 42 min
